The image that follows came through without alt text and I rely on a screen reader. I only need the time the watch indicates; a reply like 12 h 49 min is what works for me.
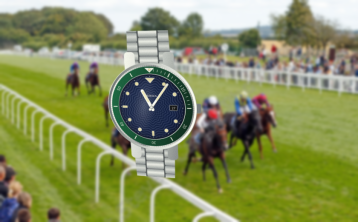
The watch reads 11 h 06 min
